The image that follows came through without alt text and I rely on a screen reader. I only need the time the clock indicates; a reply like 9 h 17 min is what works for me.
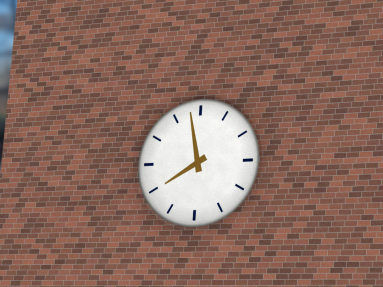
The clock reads 7 h 58 min
